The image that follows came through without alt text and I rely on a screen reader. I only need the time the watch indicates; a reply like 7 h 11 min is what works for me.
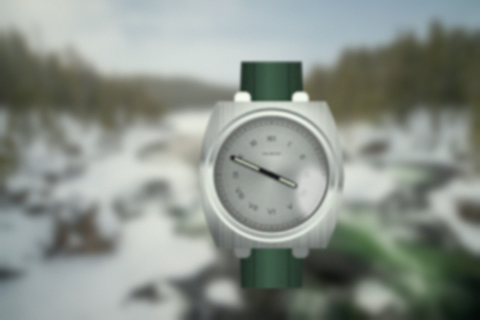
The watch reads 3 h 49 min
